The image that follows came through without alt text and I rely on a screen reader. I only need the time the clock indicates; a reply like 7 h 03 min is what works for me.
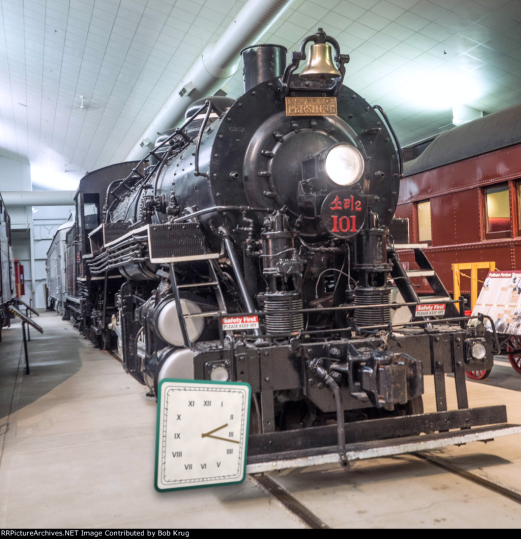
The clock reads 2 h 17 min
